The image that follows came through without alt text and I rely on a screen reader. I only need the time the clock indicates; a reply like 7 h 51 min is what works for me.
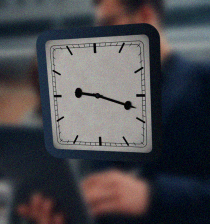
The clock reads 9 h 18 min
